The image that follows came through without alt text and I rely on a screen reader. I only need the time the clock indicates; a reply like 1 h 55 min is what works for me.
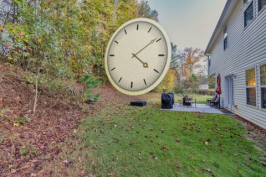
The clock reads 4 h 09 min
